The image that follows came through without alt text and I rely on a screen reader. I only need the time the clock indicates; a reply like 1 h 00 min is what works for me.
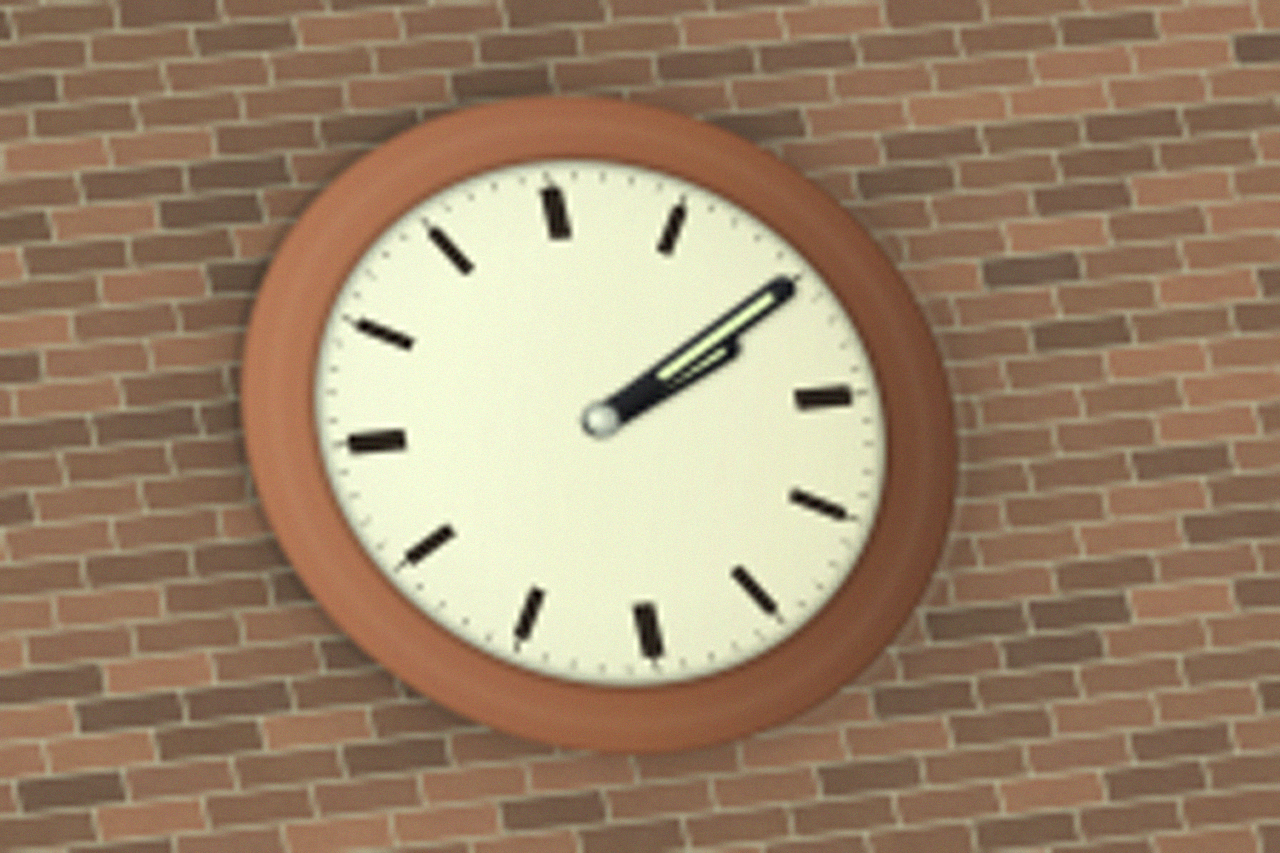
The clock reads 2 h 10 min
